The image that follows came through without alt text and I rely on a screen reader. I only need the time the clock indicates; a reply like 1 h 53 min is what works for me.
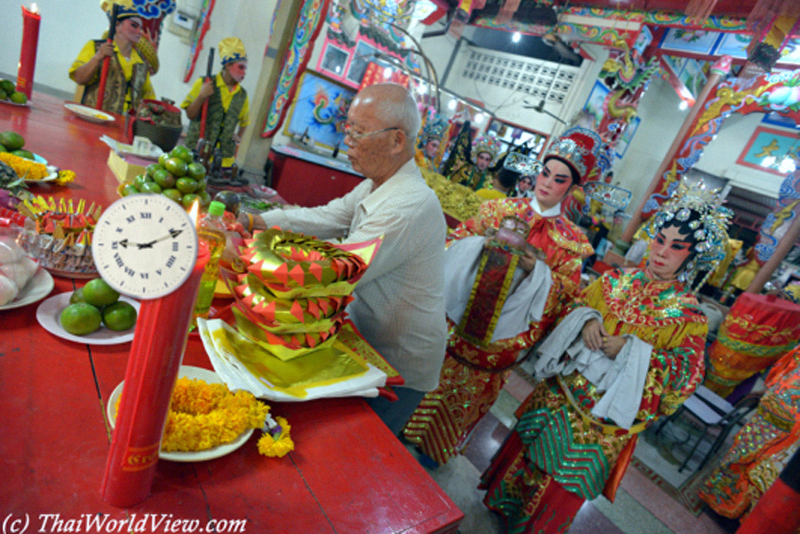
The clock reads 9 h 11 min
